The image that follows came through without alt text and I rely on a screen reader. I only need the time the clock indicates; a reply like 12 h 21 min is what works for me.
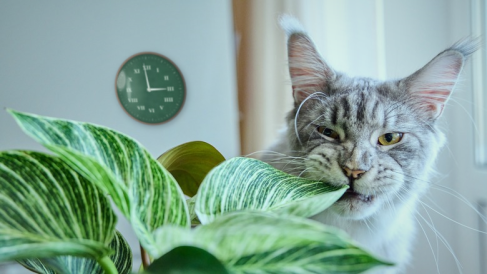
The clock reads 2 h 59 min
